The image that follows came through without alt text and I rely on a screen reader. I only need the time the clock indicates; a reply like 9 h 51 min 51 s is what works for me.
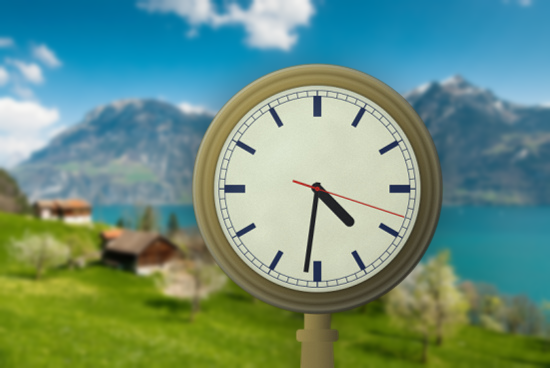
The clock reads 4 h 31 min 18 s
